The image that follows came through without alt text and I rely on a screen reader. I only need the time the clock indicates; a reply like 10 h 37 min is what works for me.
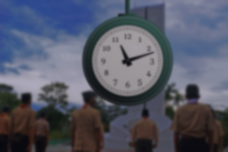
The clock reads 11 h 12 min
